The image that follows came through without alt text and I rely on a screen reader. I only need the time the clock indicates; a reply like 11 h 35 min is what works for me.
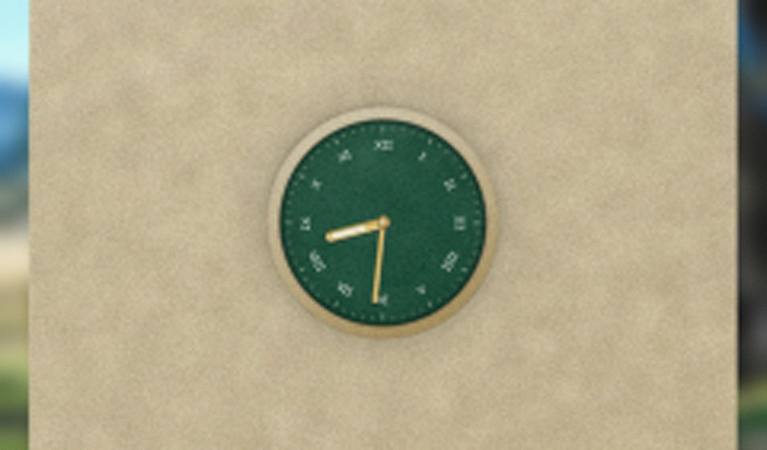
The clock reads 8 h 31 min
